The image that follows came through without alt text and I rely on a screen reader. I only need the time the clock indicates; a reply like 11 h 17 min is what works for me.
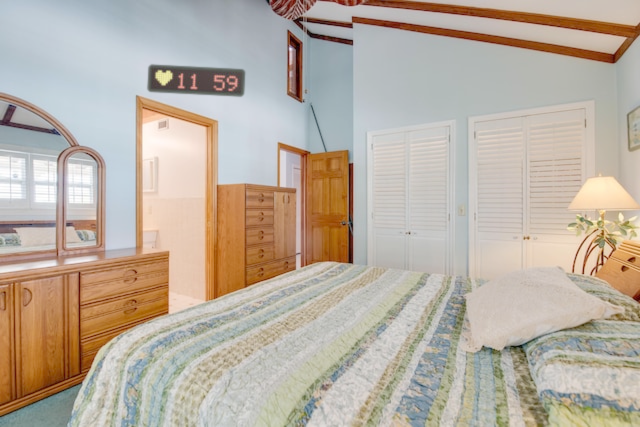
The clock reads 11 h 59 min
